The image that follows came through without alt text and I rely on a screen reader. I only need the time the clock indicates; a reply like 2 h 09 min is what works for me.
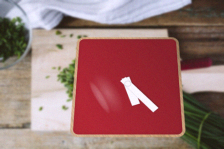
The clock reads 5 h 23 min
